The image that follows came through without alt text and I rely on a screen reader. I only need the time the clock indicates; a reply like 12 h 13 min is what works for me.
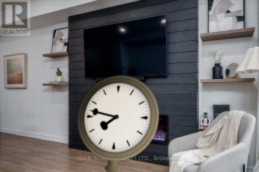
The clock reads 7 h 47 min
